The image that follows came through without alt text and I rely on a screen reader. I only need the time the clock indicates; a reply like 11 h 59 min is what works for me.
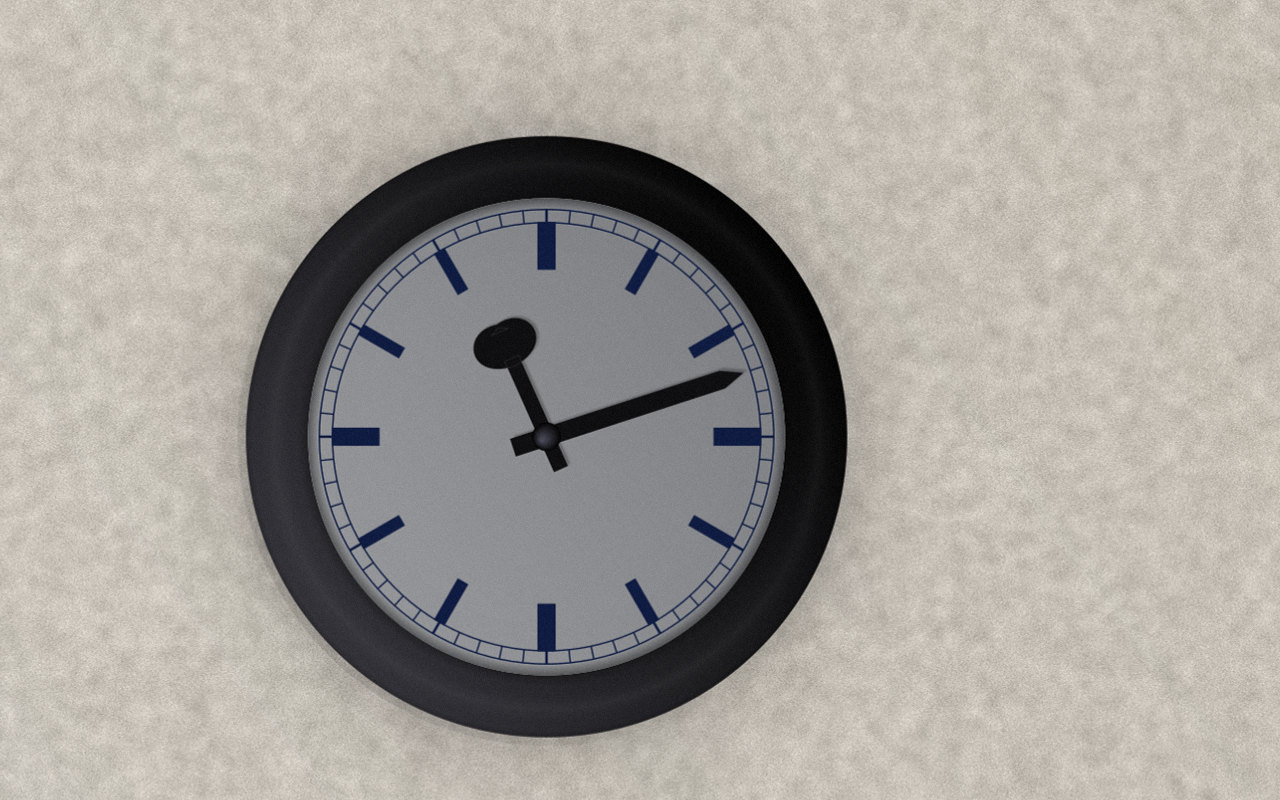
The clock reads 11 h 12 min
